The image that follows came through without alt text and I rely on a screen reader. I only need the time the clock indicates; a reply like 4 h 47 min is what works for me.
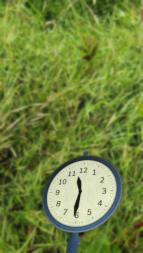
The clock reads 11 h 31 min
